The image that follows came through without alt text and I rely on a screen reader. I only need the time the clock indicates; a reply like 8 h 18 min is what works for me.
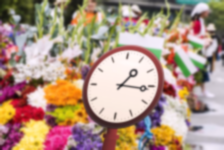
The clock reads 1 h 16 min
